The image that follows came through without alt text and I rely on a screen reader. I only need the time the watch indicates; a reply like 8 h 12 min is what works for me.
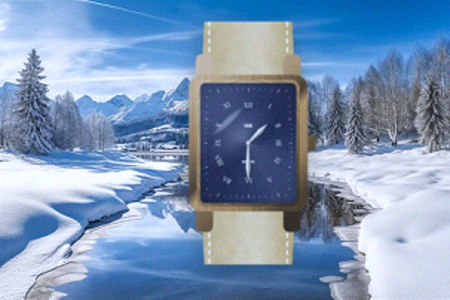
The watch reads 1 h 30 min
